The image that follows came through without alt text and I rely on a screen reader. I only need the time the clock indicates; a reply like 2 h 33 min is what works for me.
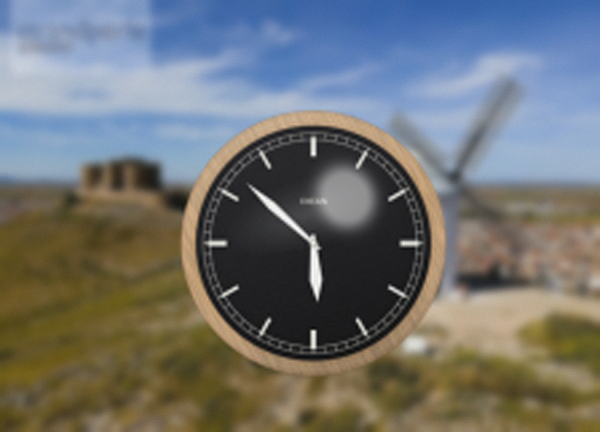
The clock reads 5 h 52 min
